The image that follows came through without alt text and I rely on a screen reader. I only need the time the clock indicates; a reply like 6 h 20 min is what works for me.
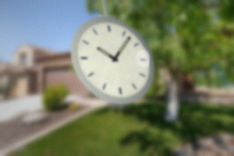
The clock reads 10 h 07 min
